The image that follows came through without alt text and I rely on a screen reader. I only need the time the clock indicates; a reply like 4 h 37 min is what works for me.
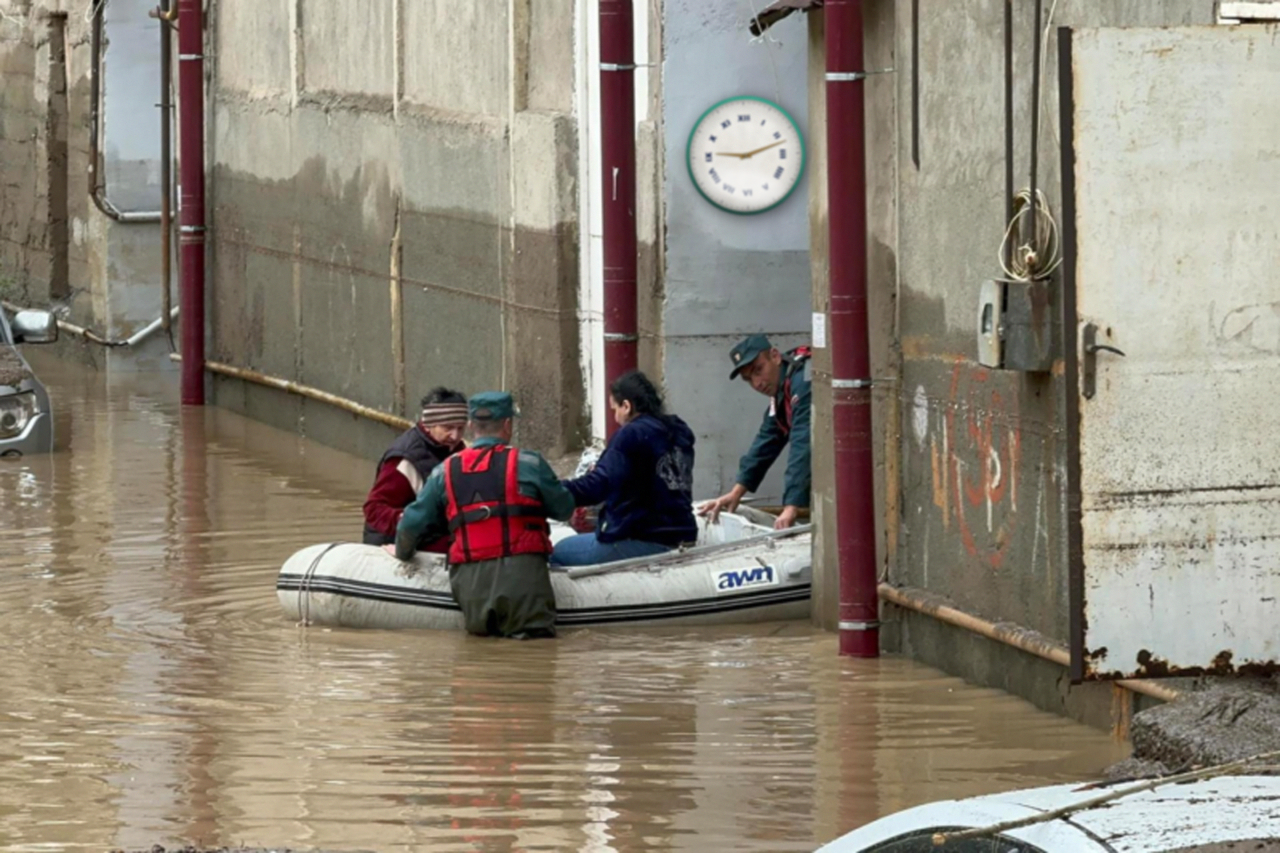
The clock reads 9 h 12 min
